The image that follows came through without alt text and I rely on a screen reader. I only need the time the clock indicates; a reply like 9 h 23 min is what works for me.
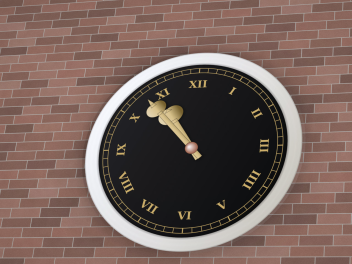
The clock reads 10 h 53 min
